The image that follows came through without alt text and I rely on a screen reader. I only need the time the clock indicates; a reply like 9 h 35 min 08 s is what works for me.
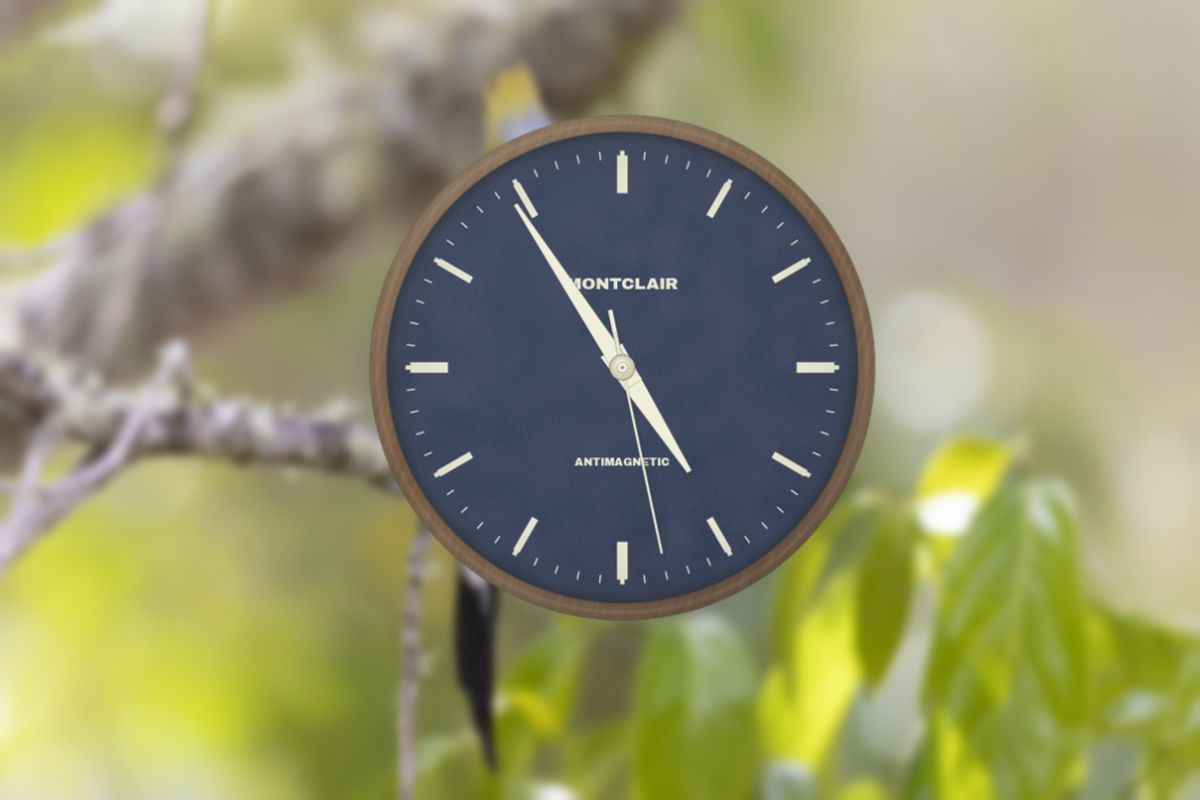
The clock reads 4 h 54 min 28 s
